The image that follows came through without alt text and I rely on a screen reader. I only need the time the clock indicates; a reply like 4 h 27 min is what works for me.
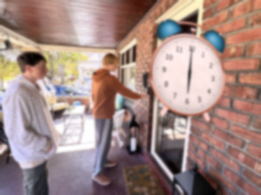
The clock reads 6 h 00 min
